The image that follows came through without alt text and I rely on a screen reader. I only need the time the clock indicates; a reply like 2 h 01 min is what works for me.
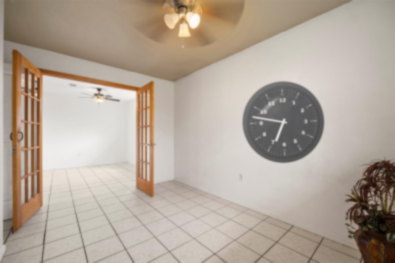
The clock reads 6 h 47 min
